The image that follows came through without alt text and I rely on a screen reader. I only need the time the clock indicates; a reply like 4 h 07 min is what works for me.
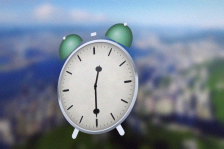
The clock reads 12 h 30 min
